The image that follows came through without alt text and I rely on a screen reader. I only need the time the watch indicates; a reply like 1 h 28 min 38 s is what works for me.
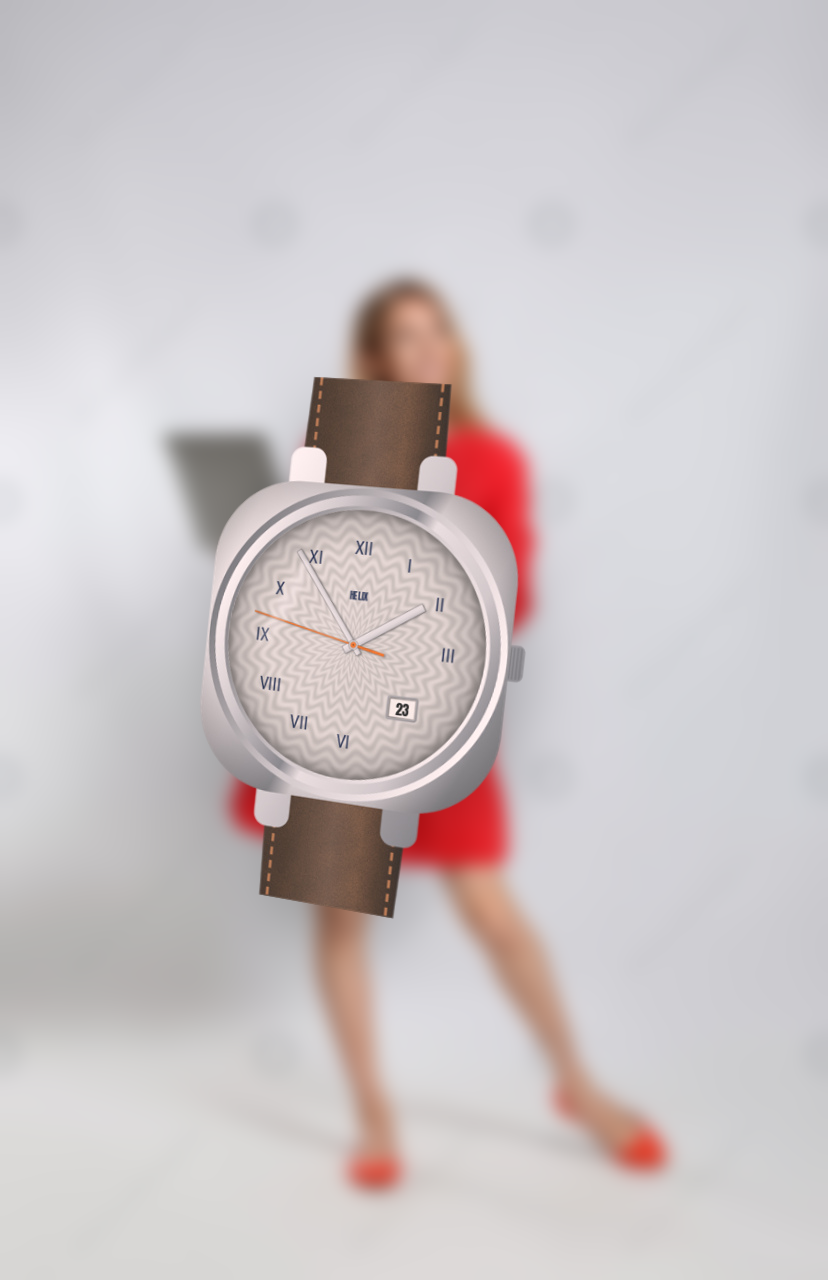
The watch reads 1 h 53 min 47 s
